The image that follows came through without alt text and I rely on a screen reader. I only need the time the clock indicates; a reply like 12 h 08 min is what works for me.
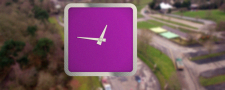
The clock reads 12 h 46 min
